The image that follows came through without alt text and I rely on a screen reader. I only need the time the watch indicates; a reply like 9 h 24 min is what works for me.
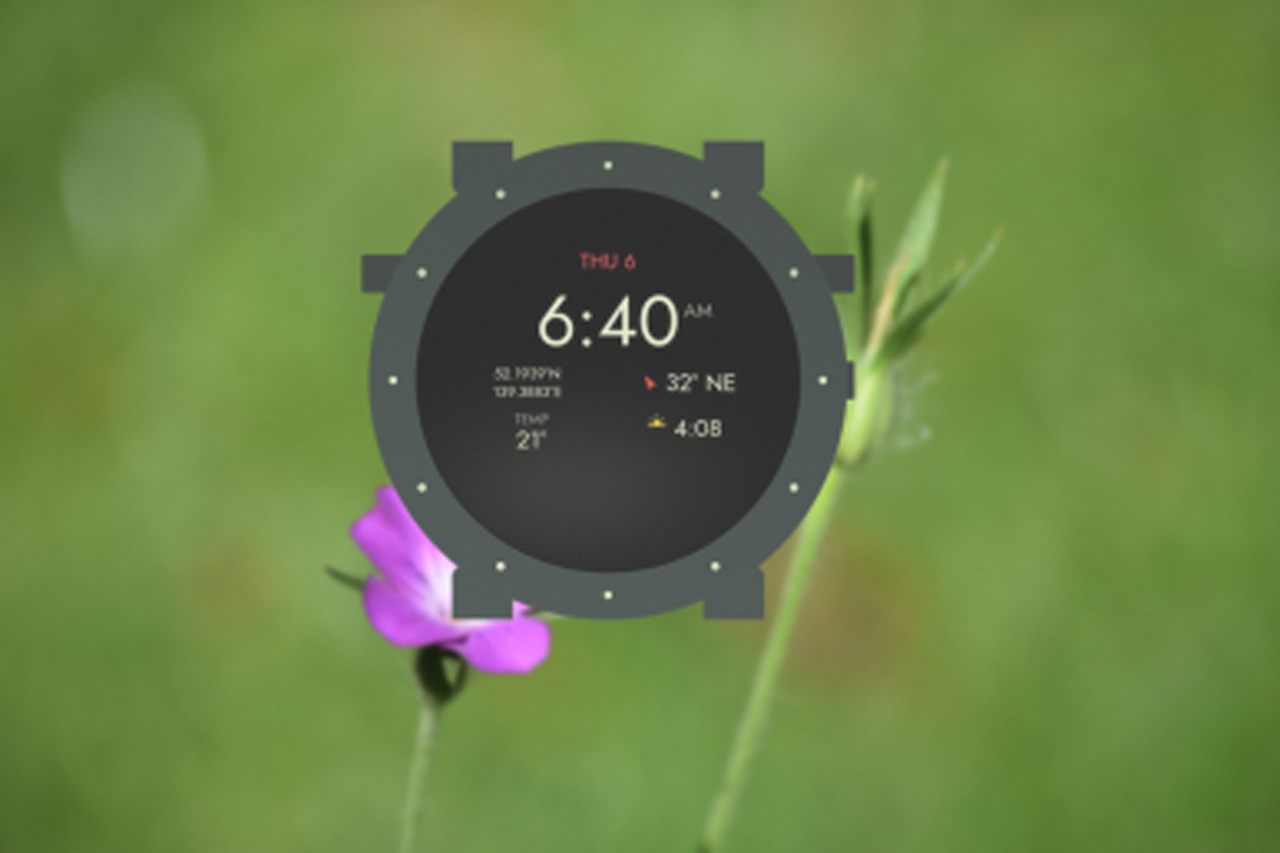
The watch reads 6 h 40 min
